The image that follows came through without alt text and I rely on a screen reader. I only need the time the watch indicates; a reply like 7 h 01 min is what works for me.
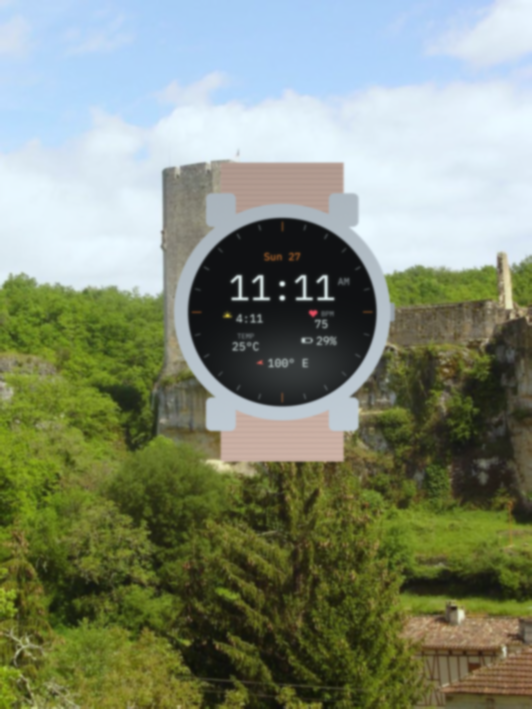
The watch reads 11 h 11 min
